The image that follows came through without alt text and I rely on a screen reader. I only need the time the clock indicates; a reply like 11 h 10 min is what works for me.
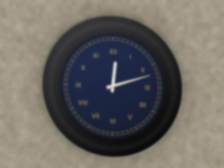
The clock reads 12 h 12 min
